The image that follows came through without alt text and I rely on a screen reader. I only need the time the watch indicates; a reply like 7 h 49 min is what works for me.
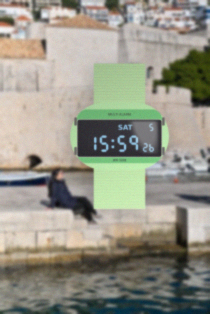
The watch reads 15 h 59 min
